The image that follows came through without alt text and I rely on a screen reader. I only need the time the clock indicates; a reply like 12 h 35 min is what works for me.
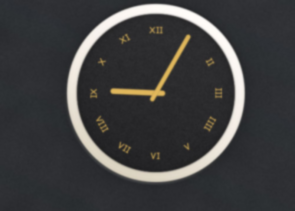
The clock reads 9 h 05 min
